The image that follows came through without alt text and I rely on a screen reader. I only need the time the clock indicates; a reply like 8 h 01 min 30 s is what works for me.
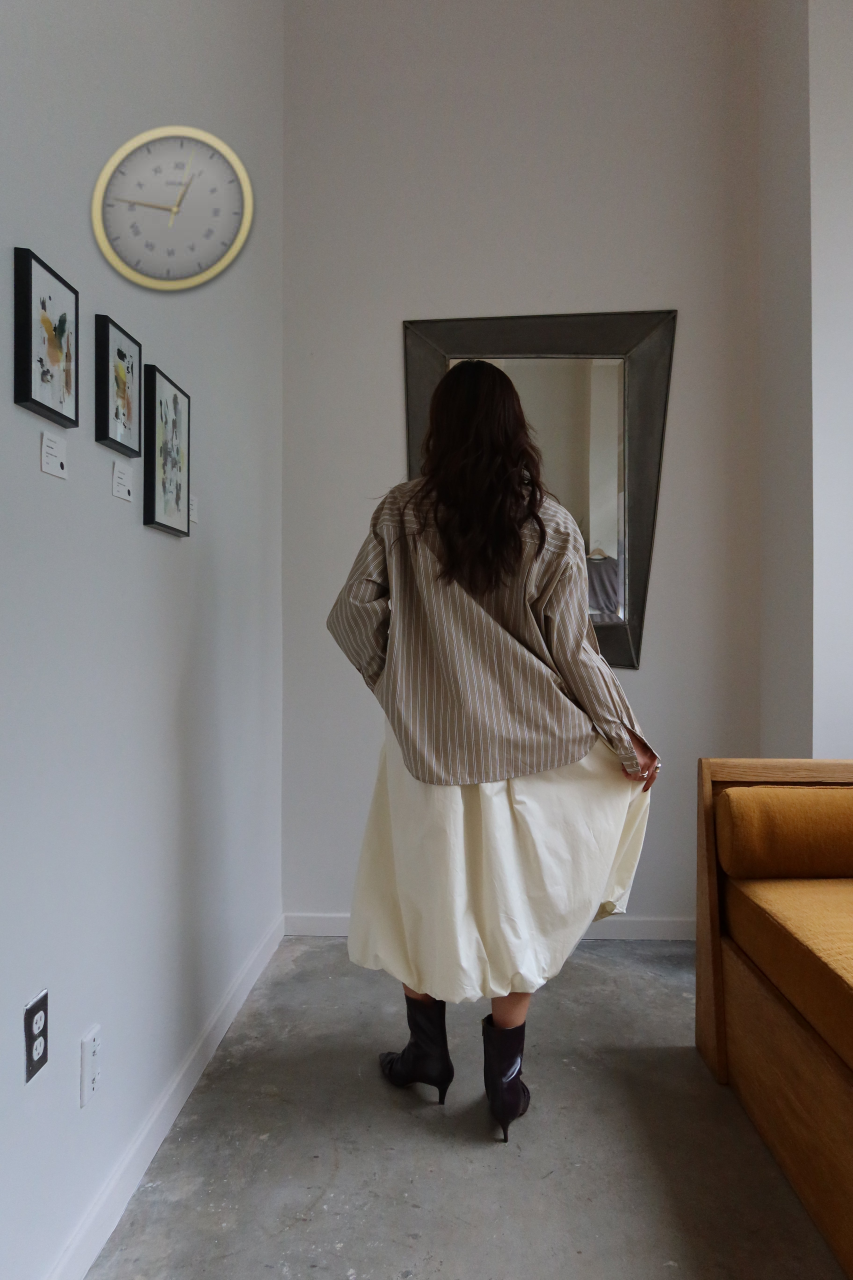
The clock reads 12 h 46 min 02 s
